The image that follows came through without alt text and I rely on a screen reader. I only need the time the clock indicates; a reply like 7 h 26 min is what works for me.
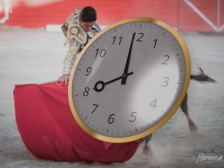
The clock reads 7 h 59 min
